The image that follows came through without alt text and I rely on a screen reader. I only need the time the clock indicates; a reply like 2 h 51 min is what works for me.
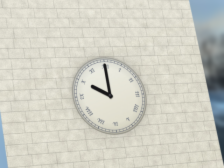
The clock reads 10 h 00 min
